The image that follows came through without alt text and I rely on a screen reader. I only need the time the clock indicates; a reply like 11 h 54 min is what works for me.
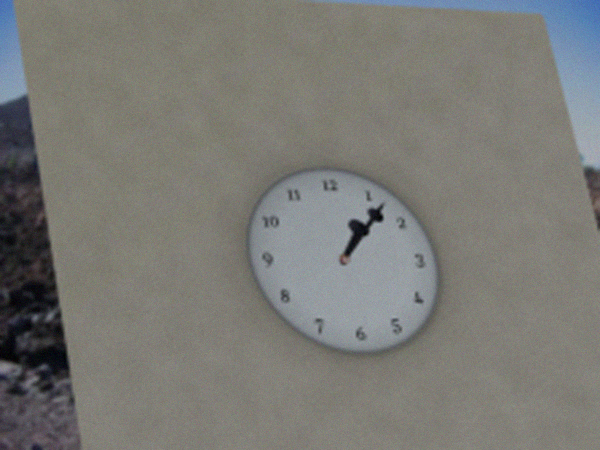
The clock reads 1 h 07 min
